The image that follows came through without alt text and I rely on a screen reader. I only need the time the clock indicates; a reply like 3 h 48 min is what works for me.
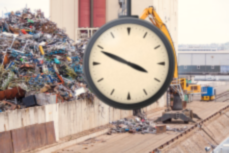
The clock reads 3 h 49 min
